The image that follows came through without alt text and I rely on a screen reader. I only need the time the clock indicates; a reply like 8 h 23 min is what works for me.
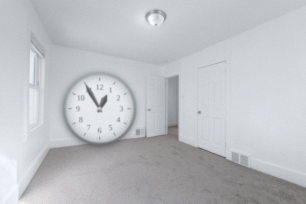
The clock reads 12 h 55 min
